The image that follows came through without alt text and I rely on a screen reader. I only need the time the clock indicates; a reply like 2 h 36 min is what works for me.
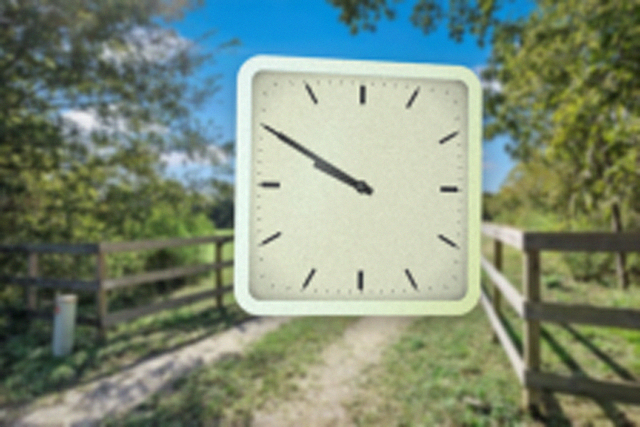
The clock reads 9 h 50 min
